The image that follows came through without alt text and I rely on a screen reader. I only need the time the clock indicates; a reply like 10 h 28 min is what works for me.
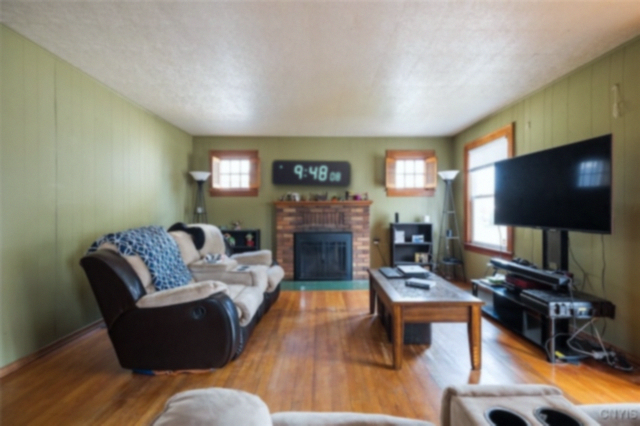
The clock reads 9 h 48 min
